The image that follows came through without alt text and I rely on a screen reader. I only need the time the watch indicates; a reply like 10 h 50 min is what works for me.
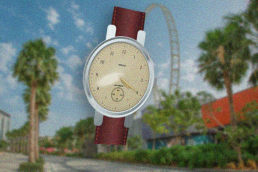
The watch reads 4 h 20 min
